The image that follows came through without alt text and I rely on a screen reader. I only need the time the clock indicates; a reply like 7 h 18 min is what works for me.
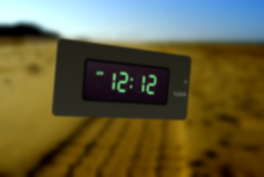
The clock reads 12 h 12 min
